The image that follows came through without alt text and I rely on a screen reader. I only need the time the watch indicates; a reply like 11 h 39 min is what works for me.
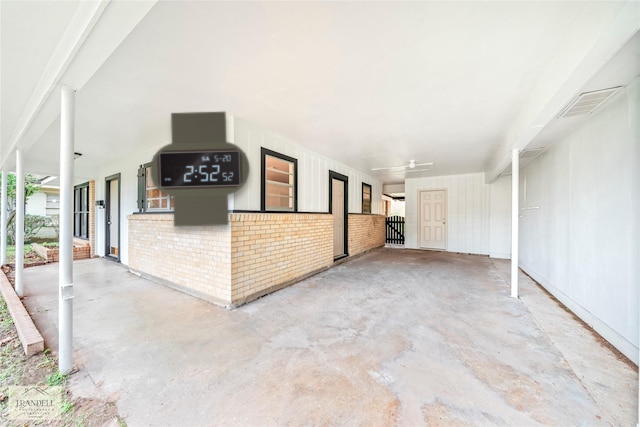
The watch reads 2 h 52 min
